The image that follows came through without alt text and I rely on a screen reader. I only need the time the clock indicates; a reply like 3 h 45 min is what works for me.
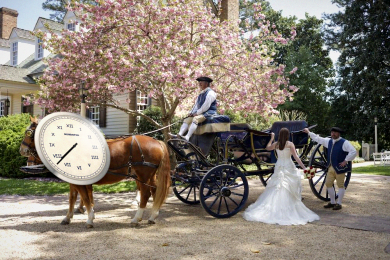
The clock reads 7 h 38 min
